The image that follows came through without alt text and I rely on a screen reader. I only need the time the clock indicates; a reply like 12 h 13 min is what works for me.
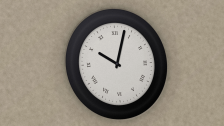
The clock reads 10 h 03 min
